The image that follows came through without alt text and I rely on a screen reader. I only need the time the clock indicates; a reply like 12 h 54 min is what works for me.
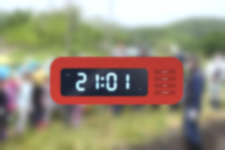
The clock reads 21 h 01 min
